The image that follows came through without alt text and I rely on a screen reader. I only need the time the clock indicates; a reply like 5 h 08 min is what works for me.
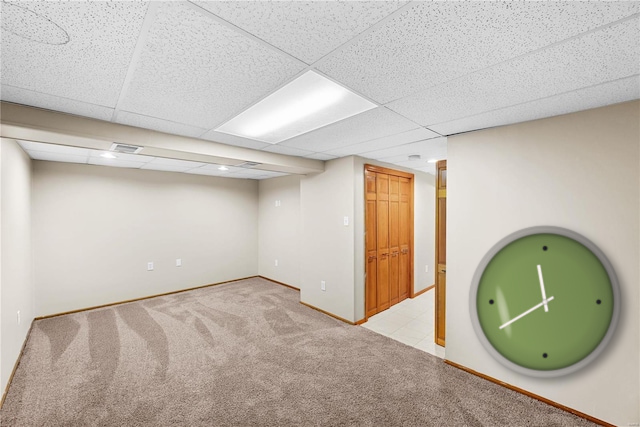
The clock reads 11 h 40 min
